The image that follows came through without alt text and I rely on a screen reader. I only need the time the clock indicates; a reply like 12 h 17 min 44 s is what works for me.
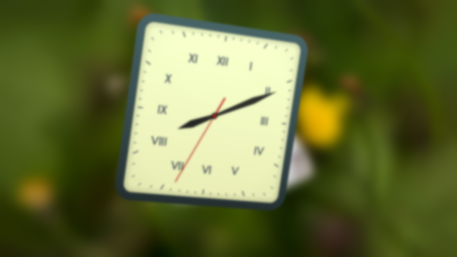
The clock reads 8 h 10 min 34 s
